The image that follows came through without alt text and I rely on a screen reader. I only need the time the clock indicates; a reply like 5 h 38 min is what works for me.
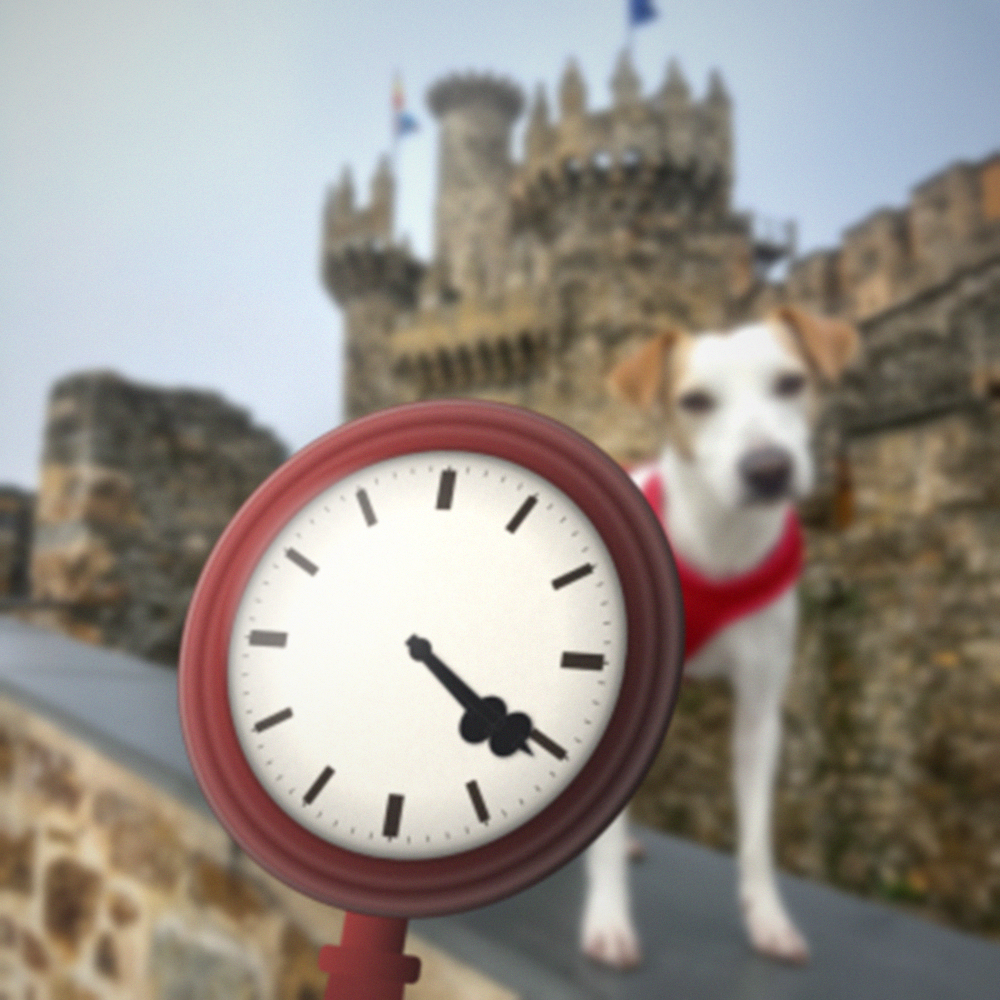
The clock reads 4 h 21 min
